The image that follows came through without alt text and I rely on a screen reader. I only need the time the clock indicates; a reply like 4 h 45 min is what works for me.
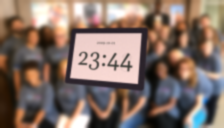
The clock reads 23 h 44 min
